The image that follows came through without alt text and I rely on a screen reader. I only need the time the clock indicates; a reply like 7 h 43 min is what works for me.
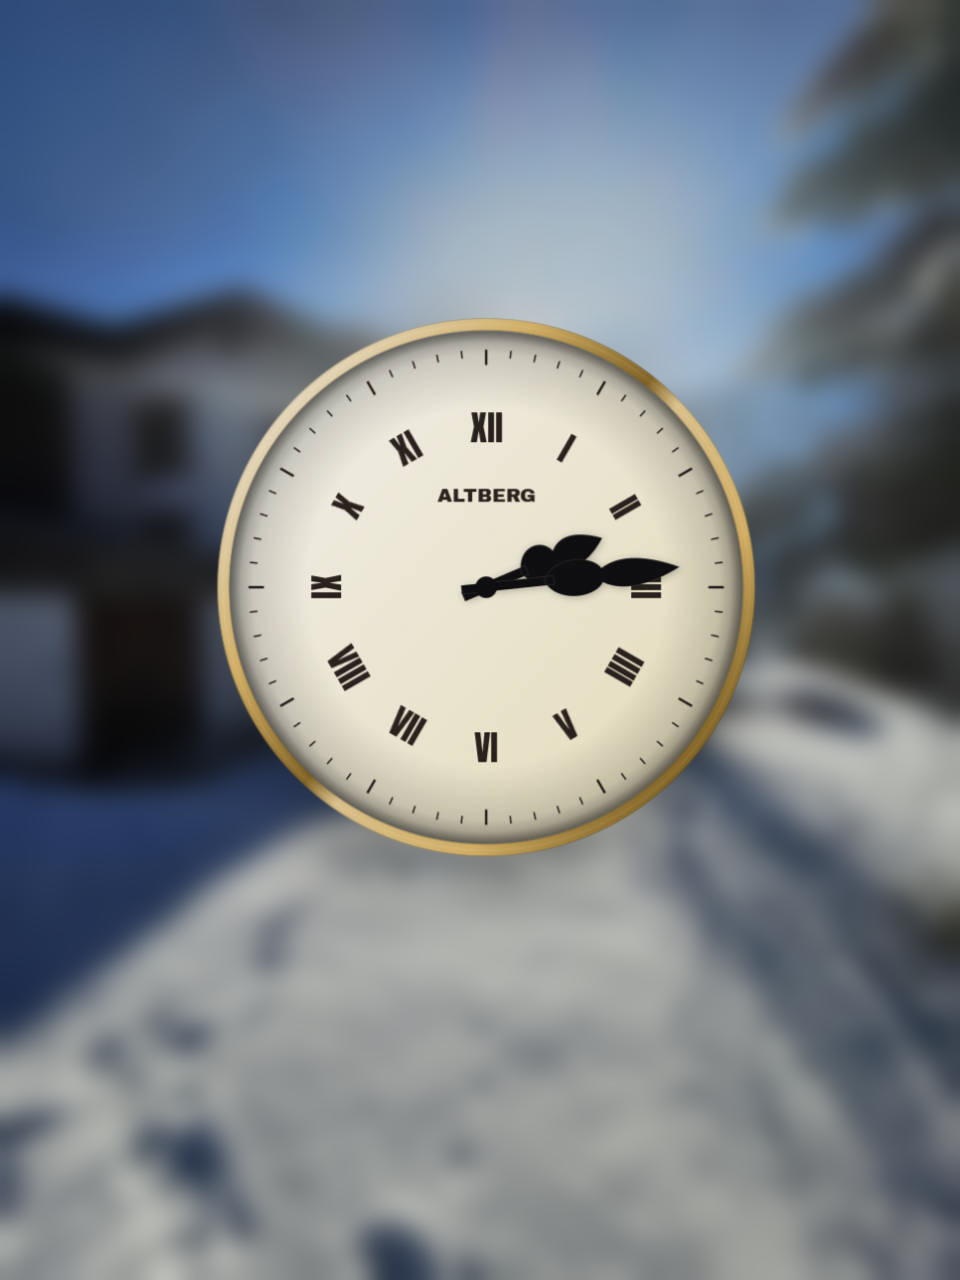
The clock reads 2 h 14 min
